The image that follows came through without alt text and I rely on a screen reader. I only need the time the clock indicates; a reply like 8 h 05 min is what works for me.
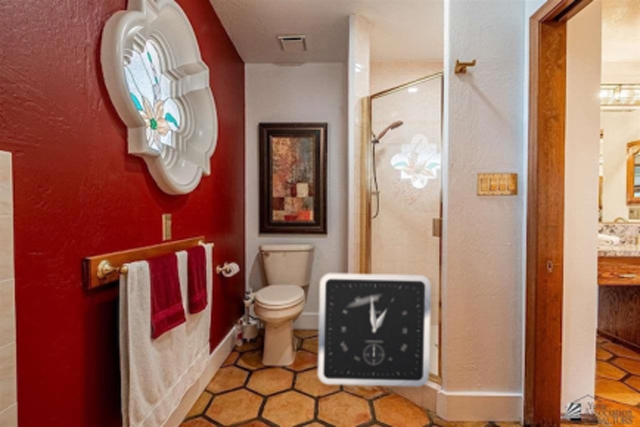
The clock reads 12 h 59 min
